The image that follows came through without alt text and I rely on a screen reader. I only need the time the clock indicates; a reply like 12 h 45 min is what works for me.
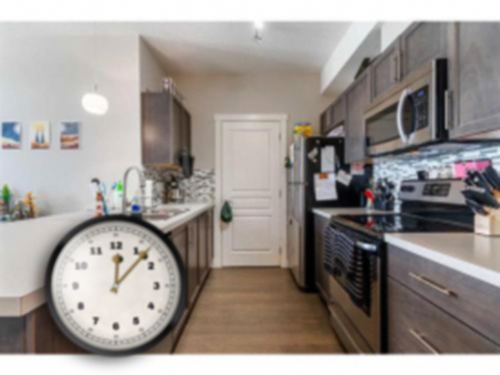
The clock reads 12 h 07 min
